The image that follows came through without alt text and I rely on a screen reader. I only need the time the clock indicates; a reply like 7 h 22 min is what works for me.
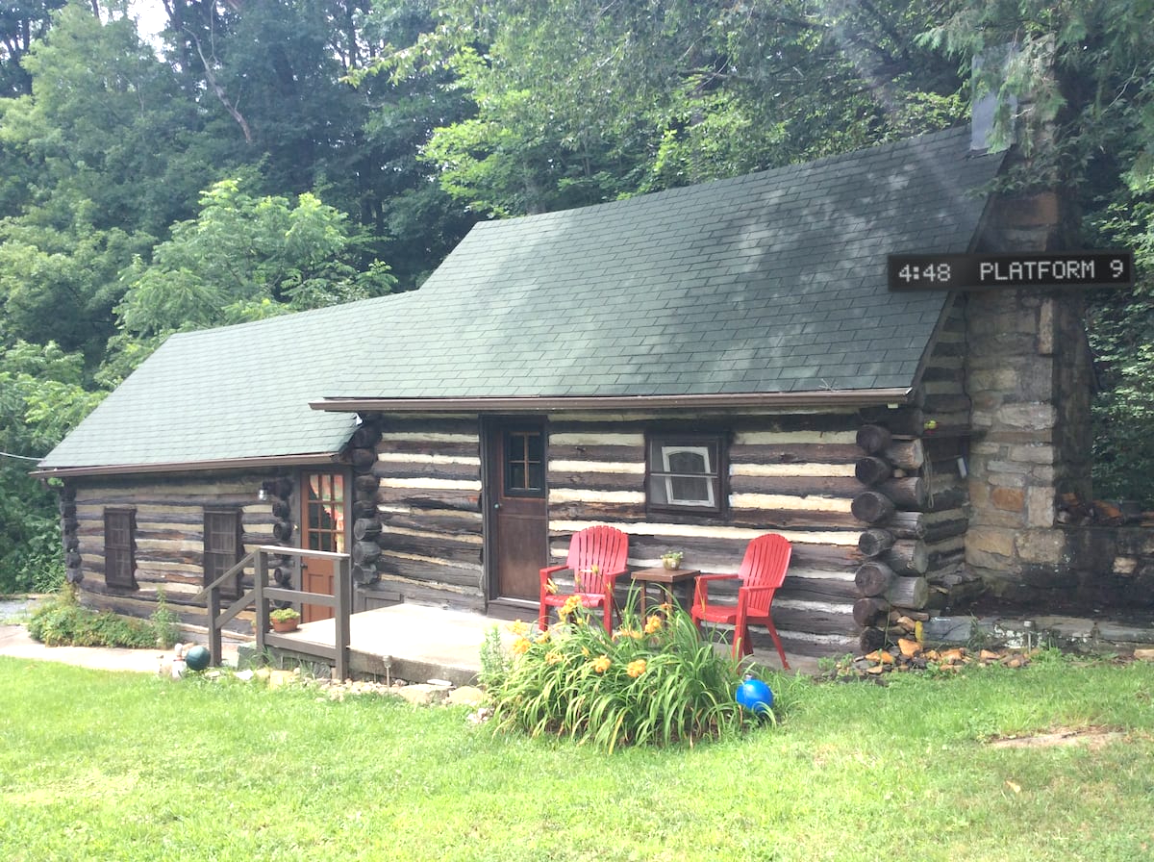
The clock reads 4 h 48 min
